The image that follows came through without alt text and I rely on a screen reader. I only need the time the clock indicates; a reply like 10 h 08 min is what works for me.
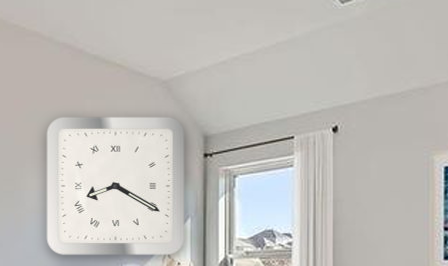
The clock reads 8 h 20 min
